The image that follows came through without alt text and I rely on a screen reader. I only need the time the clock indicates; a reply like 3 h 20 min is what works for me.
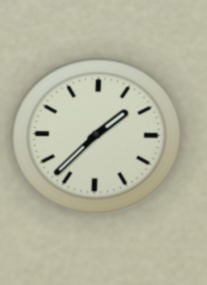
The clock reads 1 h 37 min
